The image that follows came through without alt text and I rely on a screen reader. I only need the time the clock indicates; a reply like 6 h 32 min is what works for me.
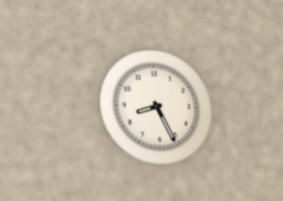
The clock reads 8 h 26 min
